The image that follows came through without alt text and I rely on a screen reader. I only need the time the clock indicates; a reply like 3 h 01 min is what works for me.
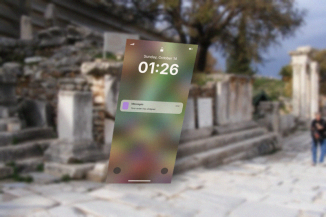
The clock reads 1 h 26 min
